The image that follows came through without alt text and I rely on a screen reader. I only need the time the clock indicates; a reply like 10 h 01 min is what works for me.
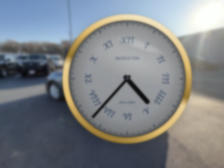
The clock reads 4 h 37 min
